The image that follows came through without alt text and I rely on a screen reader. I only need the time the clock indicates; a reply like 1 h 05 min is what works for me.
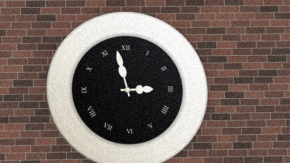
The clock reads 2 h 58 min
